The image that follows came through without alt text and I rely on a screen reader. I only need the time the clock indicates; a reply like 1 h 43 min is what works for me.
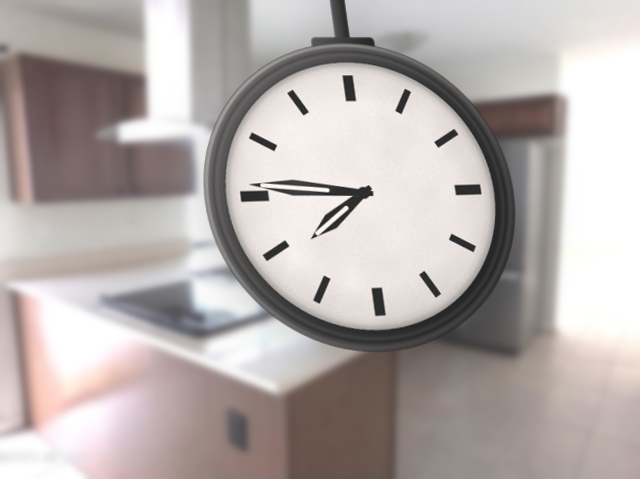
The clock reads 7 h 46 min
